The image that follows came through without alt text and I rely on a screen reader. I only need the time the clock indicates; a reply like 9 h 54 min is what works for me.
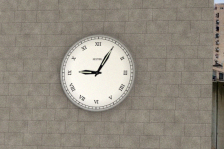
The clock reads 9 h 05 min
